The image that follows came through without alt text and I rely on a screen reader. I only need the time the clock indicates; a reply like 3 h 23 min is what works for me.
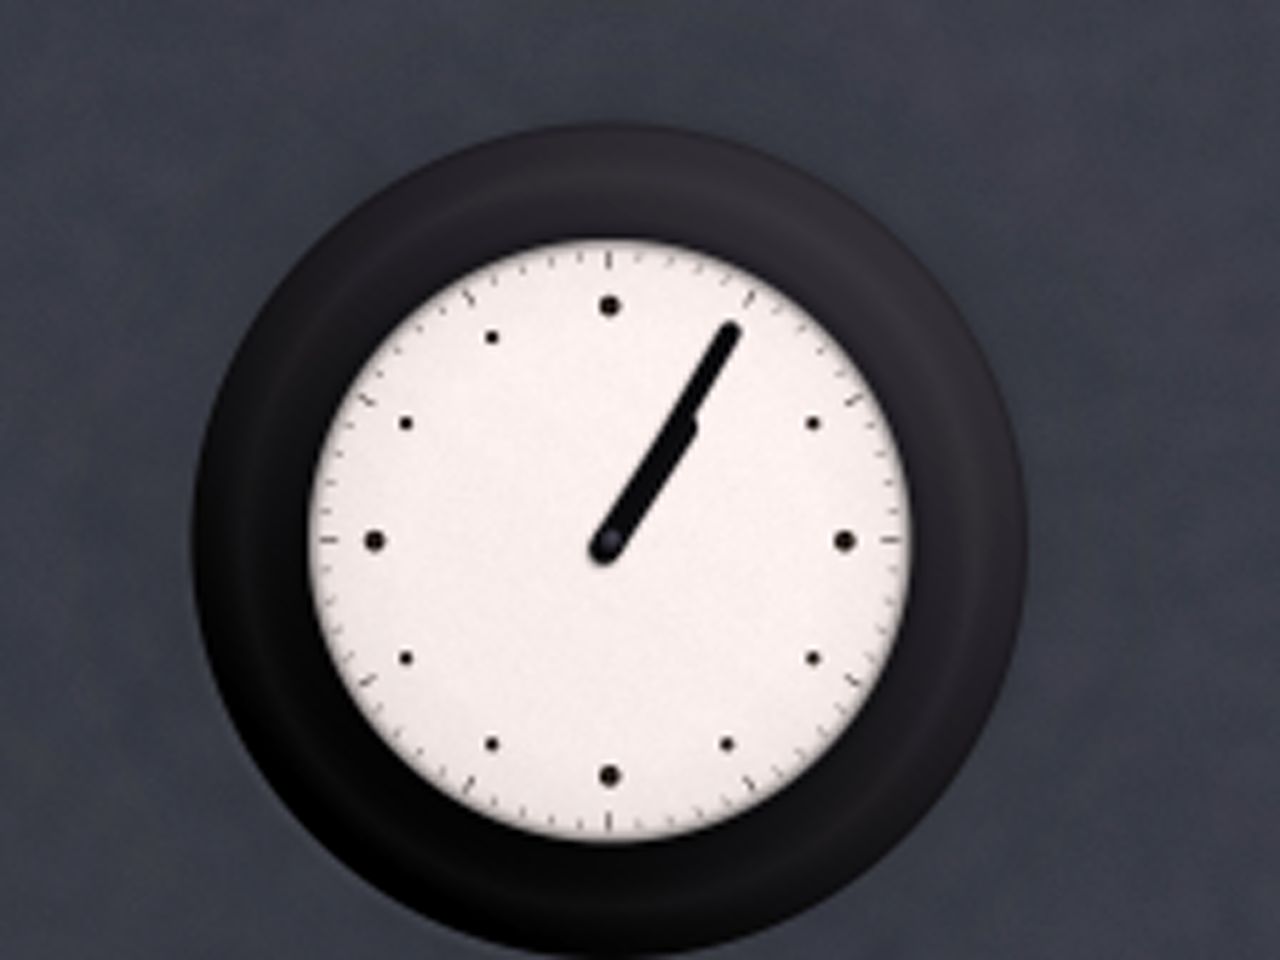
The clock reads 1 h 05 min
